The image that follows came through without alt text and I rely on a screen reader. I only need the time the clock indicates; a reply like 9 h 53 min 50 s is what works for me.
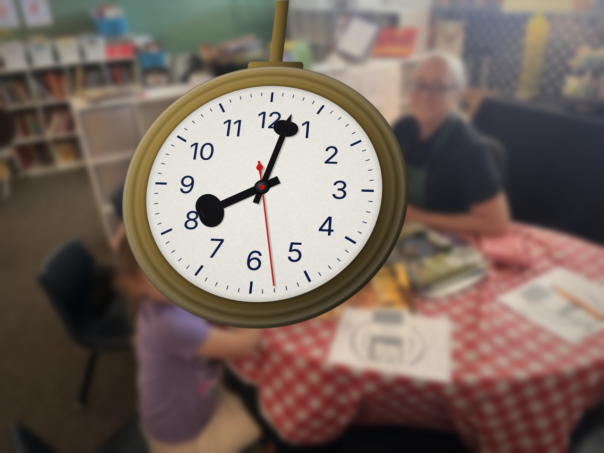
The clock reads 8 h 02 min 28 s
